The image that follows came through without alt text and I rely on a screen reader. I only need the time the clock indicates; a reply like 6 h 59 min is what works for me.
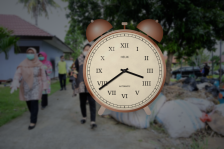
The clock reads 3 h 39 min
